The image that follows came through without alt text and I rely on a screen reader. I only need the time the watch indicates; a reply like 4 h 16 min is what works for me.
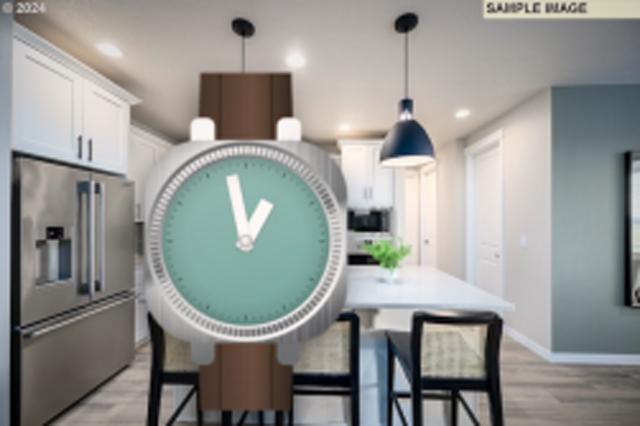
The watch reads 12 h 58 min
